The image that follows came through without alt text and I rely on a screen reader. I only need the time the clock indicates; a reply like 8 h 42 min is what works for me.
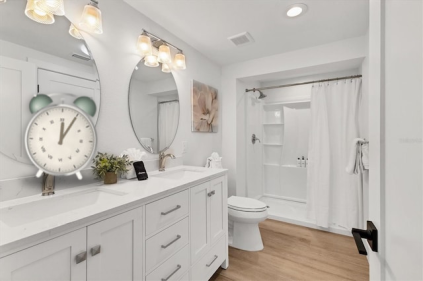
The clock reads 12 h 05 min
